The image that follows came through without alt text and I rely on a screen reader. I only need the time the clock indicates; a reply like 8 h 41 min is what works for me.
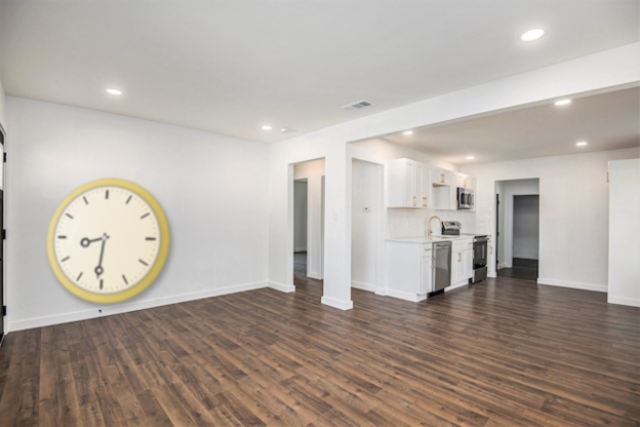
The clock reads 8 h 31 min
